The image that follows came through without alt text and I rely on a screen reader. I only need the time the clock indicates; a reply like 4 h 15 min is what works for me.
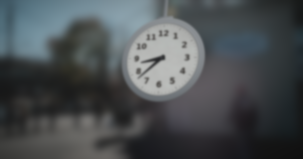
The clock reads 8 h 38 min
